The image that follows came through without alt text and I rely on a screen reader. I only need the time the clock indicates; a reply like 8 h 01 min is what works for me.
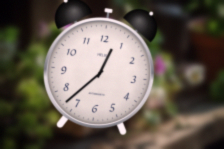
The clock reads 12 h 37 min
